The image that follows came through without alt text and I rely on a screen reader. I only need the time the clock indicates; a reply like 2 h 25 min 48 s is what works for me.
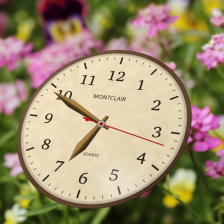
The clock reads 6 h 49 min 17 s
